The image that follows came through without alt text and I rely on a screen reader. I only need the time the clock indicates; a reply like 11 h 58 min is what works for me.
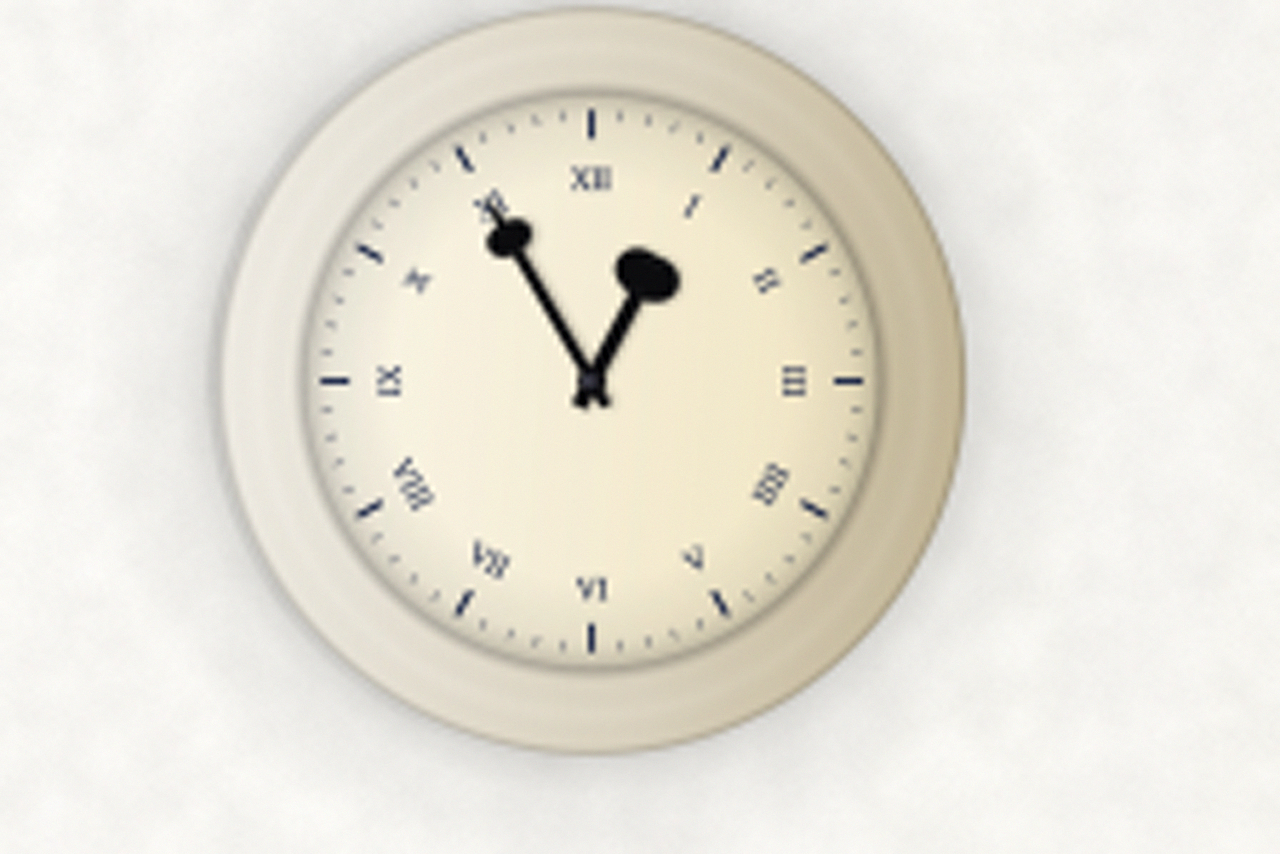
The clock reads 12 h 55 min
